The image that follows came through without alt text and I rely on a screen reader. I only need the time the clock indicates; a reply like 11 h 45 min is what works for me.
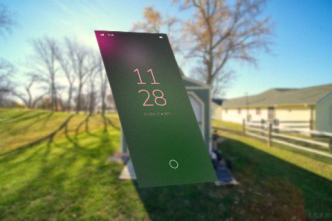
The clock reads 11 h 28 min
